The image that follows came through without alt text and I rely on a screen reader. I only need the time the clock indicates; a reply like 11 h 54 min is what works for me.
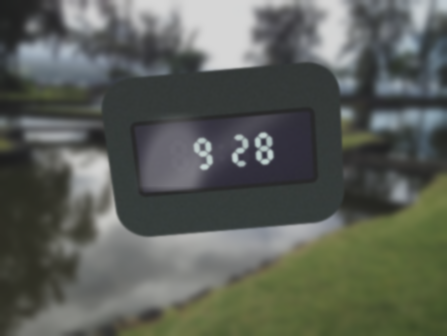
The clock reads 9 h 28 min
